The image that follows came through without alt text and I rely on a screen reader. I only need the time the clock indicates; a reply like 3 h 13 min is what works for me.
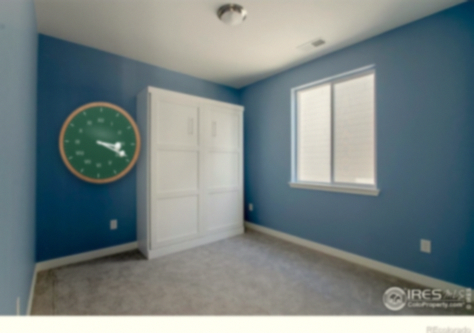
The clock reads 3 h 19 min
